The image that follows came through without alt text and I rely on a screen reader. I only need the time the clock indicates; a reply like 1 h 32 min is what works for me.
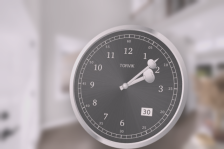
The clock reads 2 h 08 min
